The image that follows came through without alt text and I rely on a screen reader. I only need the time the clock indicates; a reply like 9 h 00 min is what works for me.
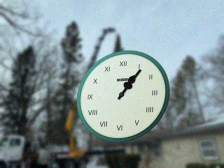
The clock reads 1 h 06 min
